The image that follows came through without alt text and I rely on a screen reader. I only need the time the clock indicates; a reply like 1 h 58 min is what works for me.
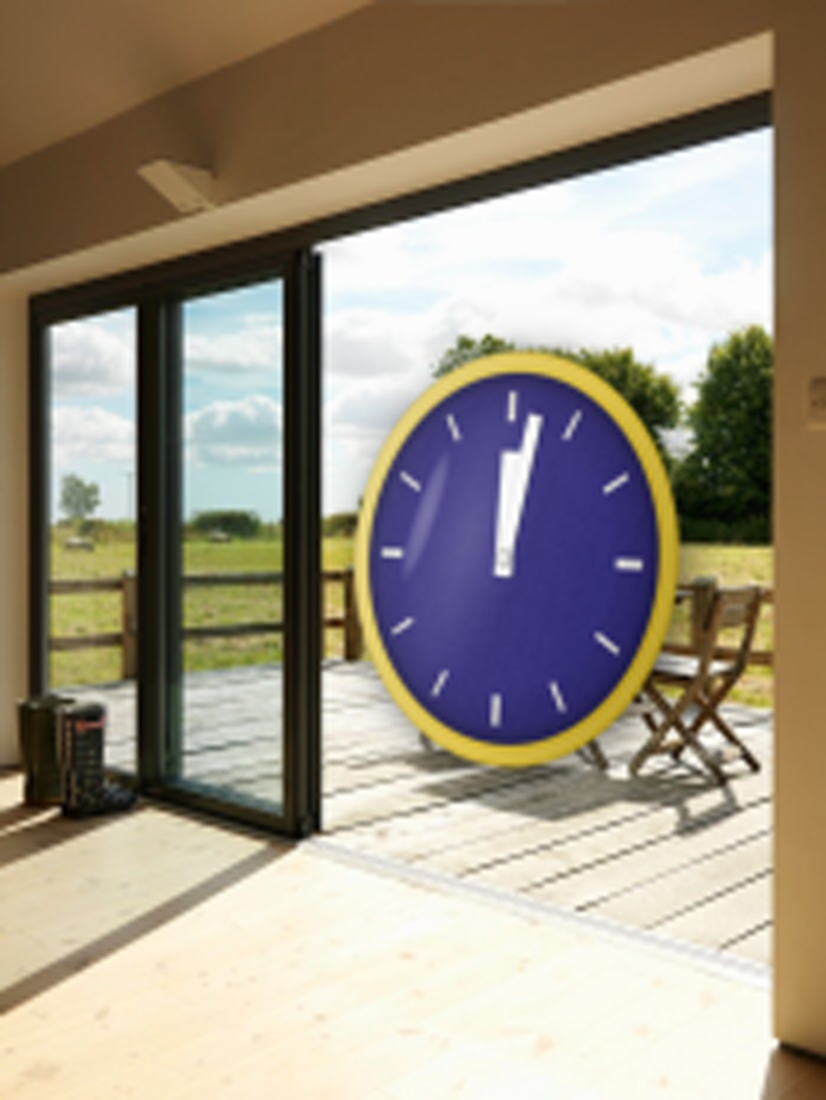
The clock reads 12 h 02 min
